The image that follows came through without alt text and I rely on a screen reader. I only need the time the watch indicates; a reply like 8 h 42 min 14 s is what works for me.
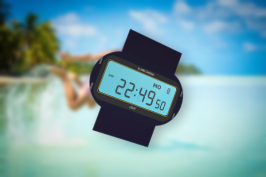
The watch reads 22 h 49 min 50 s
